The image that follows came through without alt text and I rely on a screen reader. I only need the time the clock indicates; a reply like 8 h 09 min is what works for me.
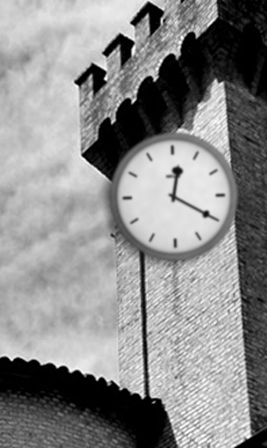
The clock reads 12 h 20 min
